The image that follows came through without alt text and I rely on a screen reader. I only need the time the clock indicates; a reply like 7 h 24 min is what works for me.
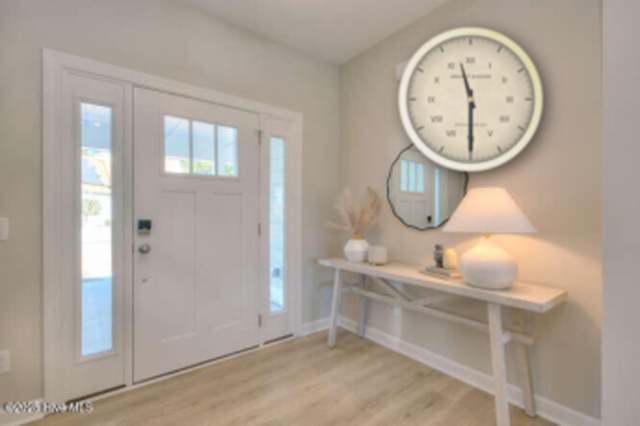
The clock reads 11 h 30 min
